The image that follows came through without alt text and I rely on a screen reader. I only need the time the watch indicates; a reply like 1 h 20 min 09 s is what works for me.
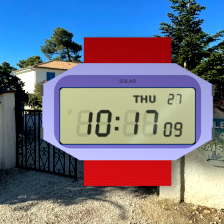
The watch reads 10 h 17 min 09 s
